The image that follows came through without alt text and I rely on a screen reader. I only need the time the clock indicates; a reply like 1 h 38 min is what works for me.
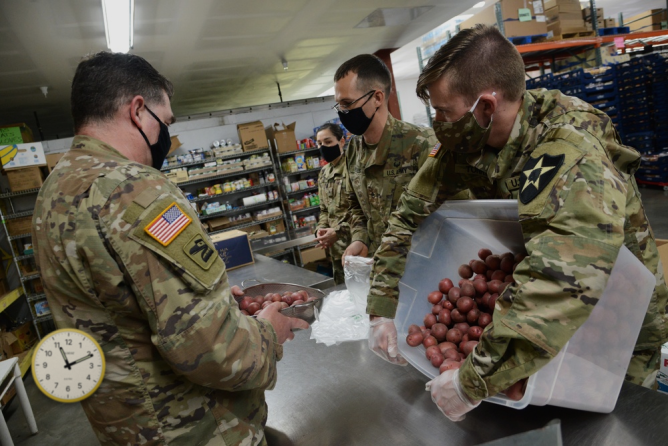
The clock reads 11 h 11 min
